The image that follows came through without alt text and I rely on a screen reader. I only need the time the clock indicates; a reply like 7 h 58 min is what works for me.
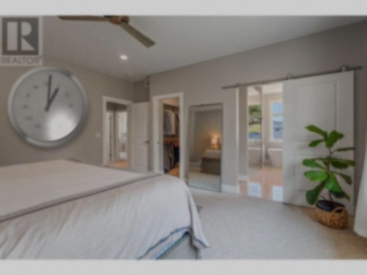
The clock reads 1 h 01 min
